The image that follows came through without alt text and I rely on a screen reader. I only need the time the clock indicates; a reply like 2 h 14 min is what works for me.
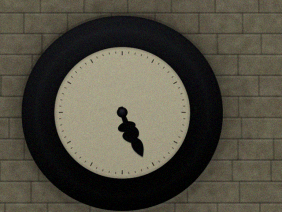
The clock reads 5 h 26 min
